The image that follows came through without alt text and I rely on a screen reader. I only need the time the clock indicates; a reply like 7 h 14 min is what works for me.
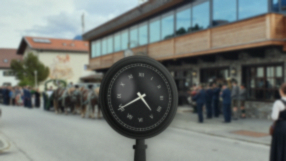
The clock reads 4 h 40 min
